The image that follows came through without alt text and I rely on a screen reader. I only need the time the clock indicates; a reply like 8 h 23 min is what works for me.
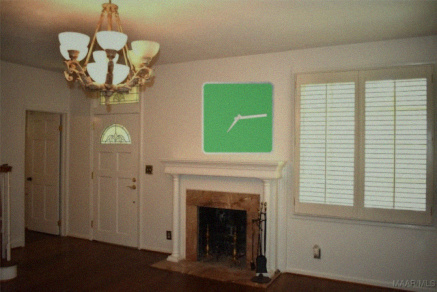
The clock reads 7 h 14 min
